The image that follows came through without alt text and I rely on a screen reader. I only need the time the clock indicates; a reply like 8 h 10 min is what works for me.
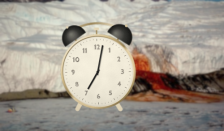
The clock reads 7 h 02 min
